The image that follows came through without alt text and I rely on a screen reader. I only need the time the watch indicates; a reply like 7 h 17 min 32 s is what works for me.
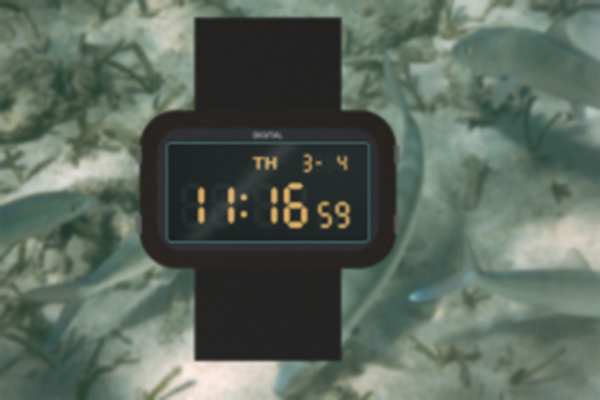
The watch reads 11 h 16 min 59 s
